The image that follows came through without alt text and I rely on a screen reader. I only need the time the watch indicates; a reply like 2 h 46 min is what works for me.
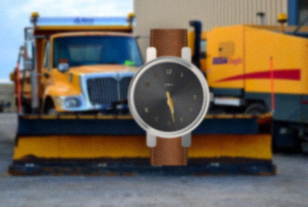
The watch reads 5 h 28 min
